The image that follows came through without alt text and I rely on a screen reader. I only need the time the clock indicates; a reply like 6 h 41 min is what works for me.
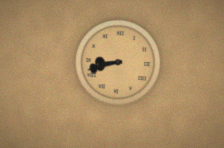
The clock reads 8 h 42 min
